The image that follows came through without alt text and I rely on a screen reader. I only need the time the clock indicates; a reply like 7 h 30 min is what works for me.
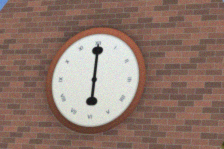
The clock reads 6 h 00 min
